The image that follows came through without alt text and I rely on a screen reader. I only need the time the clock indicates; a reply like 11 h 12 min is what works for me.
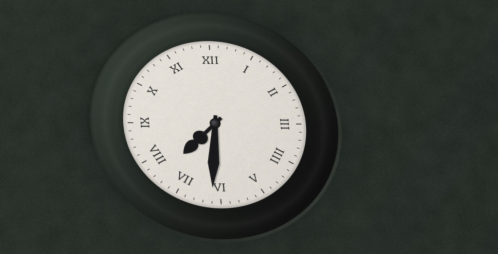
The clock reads 7 h 31 min
